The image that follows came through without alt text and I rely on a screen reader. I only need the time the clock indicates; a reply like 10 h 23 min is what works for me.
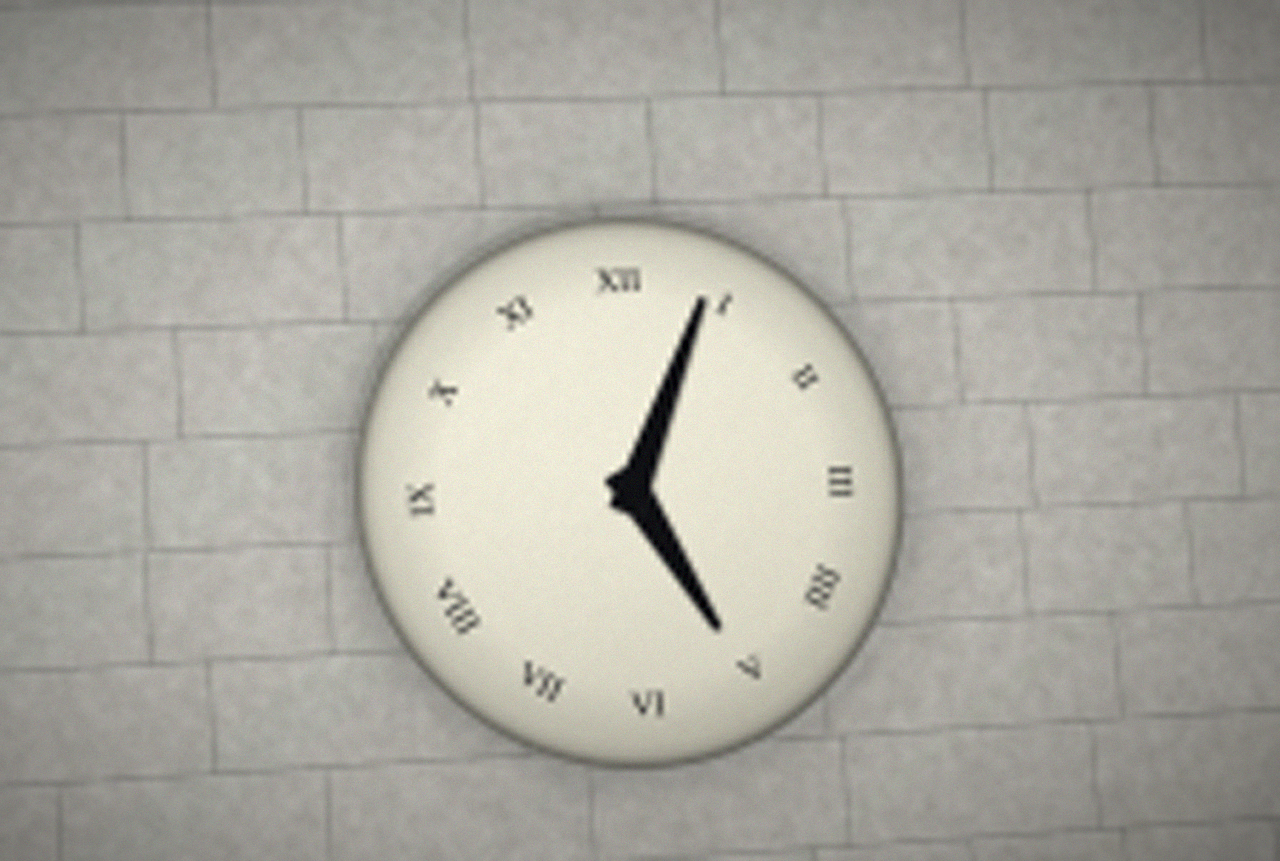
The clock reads 5 h 04 min
